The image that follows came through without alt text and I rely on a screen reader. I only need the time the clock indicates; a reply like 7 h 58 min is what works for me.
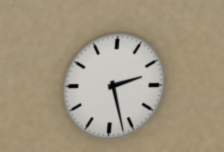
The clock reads 2 h 27 min
